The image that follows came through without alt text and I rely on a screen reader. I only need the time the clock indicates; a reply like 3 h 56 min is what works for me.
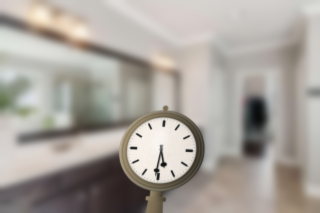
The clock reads 5 h 31 min
